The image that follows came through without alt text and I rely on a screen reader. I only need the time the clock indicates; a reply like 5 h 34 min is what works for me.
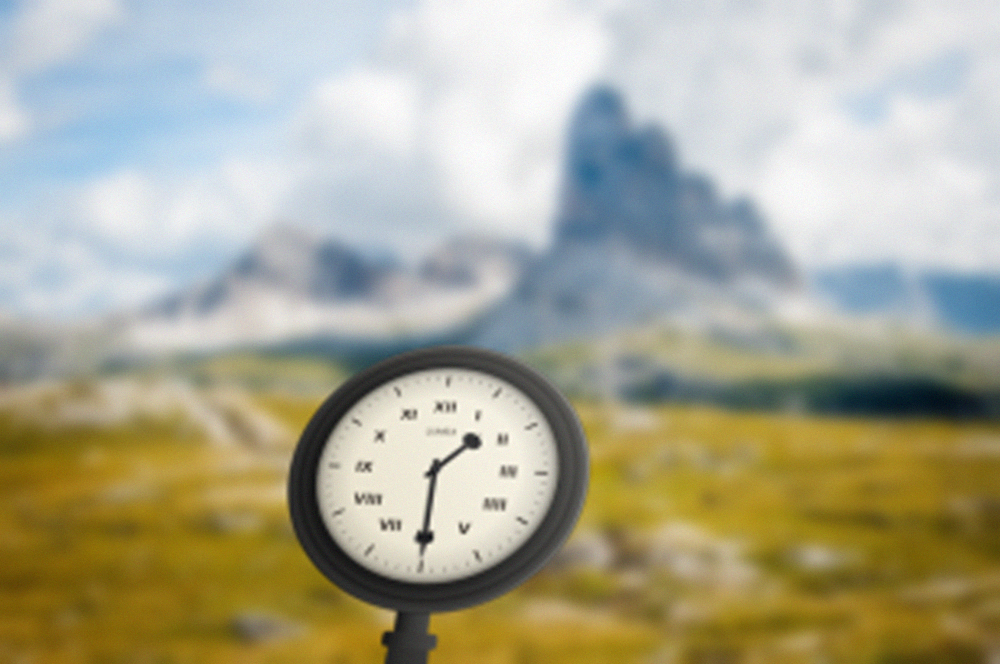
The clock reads 1 h 30 min
